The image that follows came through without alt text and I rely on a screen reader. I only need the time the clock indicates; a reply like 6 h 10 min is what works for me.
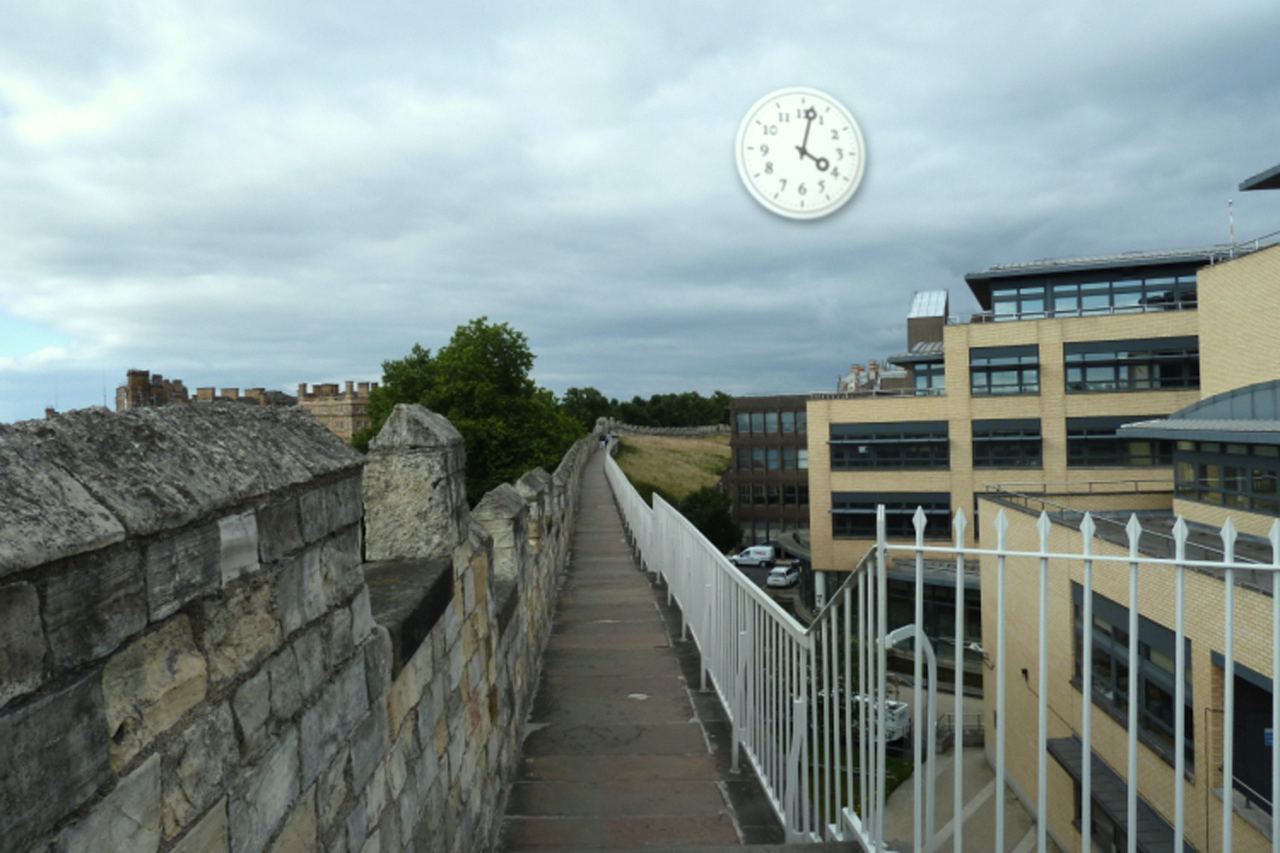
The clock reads 4 h 02 min
